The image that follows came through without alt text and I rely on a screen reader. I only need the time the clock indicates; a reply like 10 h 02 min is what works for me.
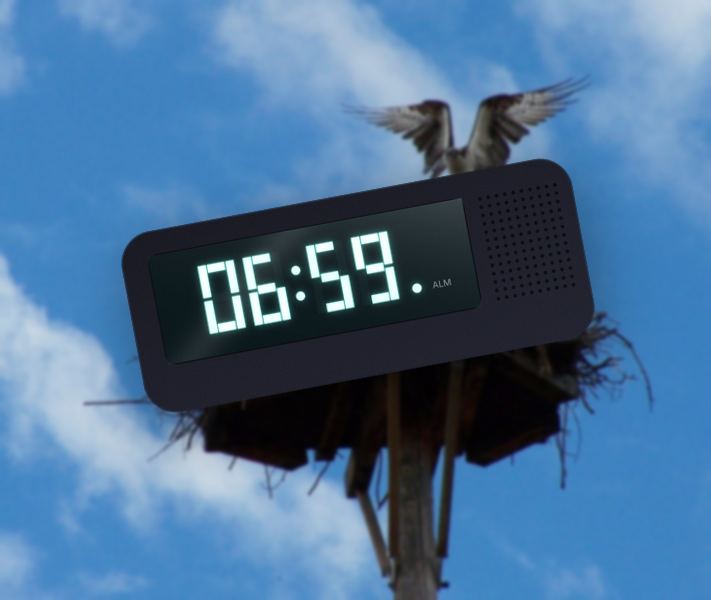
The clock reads 6 h 59 min
